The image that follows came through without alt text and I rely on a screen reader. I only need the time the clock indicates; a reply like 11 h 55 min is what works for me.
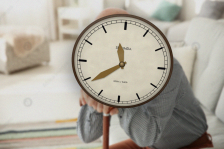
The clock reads 11 h 39 min
